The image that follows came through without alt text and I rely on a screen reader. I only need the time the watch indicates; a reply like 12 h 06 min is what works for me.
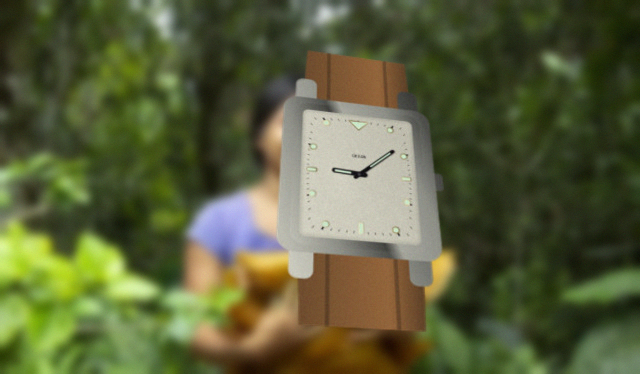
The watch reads 9 h 08 min
